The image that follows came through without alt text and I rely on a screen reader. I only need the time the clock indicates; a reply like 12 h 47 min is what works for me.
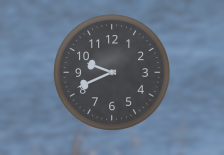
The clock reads 9 h 41 min
